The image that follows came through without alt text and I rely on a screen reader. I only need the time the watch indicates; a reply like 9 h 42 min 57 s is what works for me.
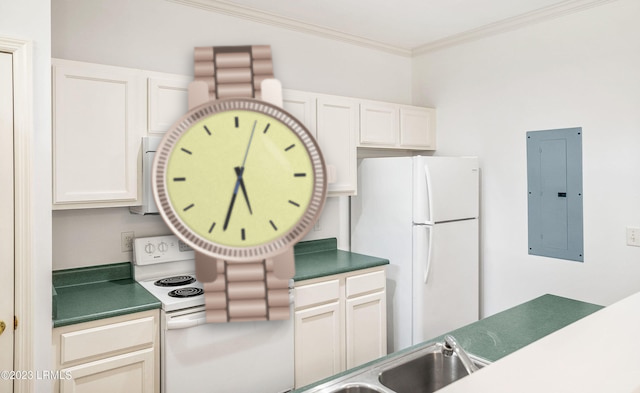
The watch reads 5 h 33 min 03 s
